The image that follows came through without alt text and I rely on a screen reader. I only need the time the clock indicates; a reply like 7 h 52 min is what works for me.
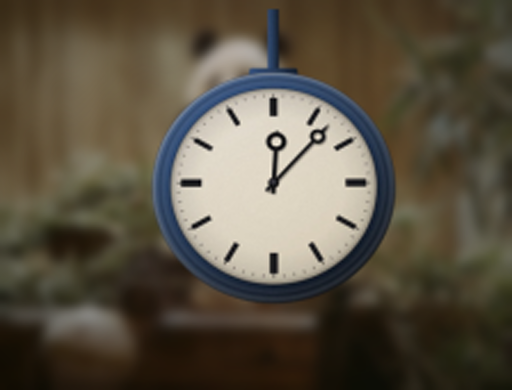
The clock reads 12 h 07 min
